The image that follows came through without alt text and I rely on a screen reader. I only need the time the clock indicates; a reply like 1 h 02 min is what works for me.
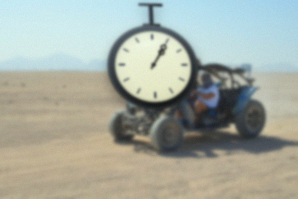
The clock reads 1 h 05 min
